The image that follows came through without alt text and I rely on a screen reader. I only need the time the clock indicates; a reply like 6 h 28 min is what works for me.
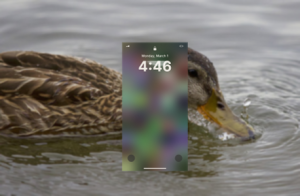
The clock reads 4 h 46 min
